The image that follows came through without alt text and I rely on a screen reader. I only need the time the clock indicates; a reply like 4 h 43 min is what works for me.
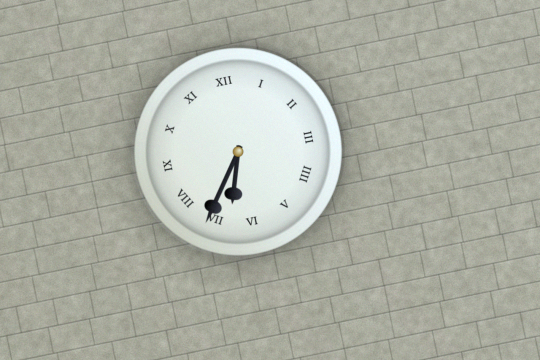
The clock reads 6 h 36 min
